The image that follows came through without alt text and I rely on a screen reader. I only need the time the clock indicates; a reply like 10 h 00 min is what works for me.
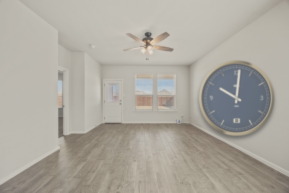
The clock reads 10 h 01 min
